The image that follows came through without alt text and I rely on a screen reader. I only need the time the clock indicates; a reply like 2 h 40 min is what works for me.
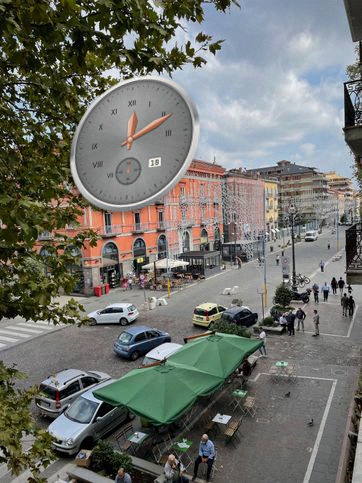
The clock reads 12 h 11 min
